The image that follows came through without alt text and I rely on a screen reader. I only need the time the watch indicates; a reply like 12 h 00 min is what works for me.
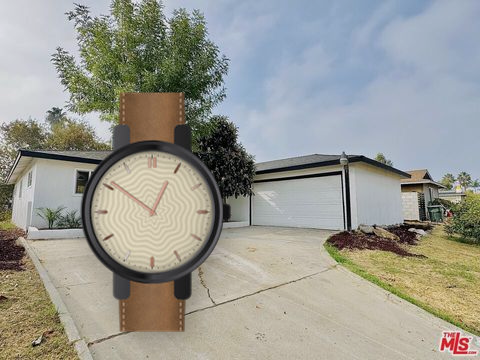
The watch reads 12 h 51 min
